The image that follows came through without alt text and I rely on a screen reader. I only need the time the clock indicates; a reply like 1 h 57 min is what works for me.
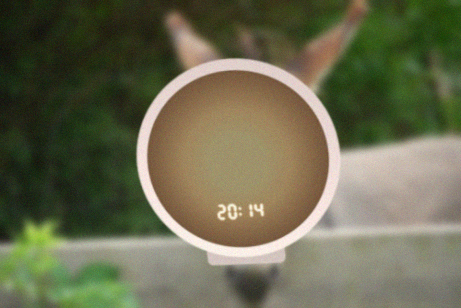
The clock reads 20 h 14 min
